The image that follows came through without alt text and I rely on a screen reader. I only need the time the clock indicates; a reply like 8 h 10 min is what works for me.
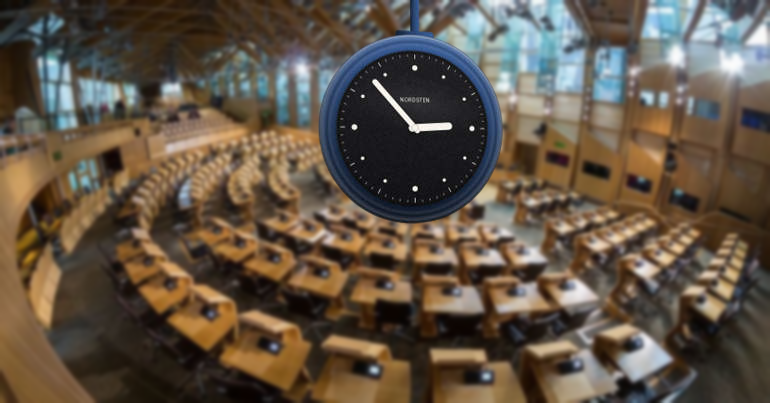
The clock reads 2 h 53 min
